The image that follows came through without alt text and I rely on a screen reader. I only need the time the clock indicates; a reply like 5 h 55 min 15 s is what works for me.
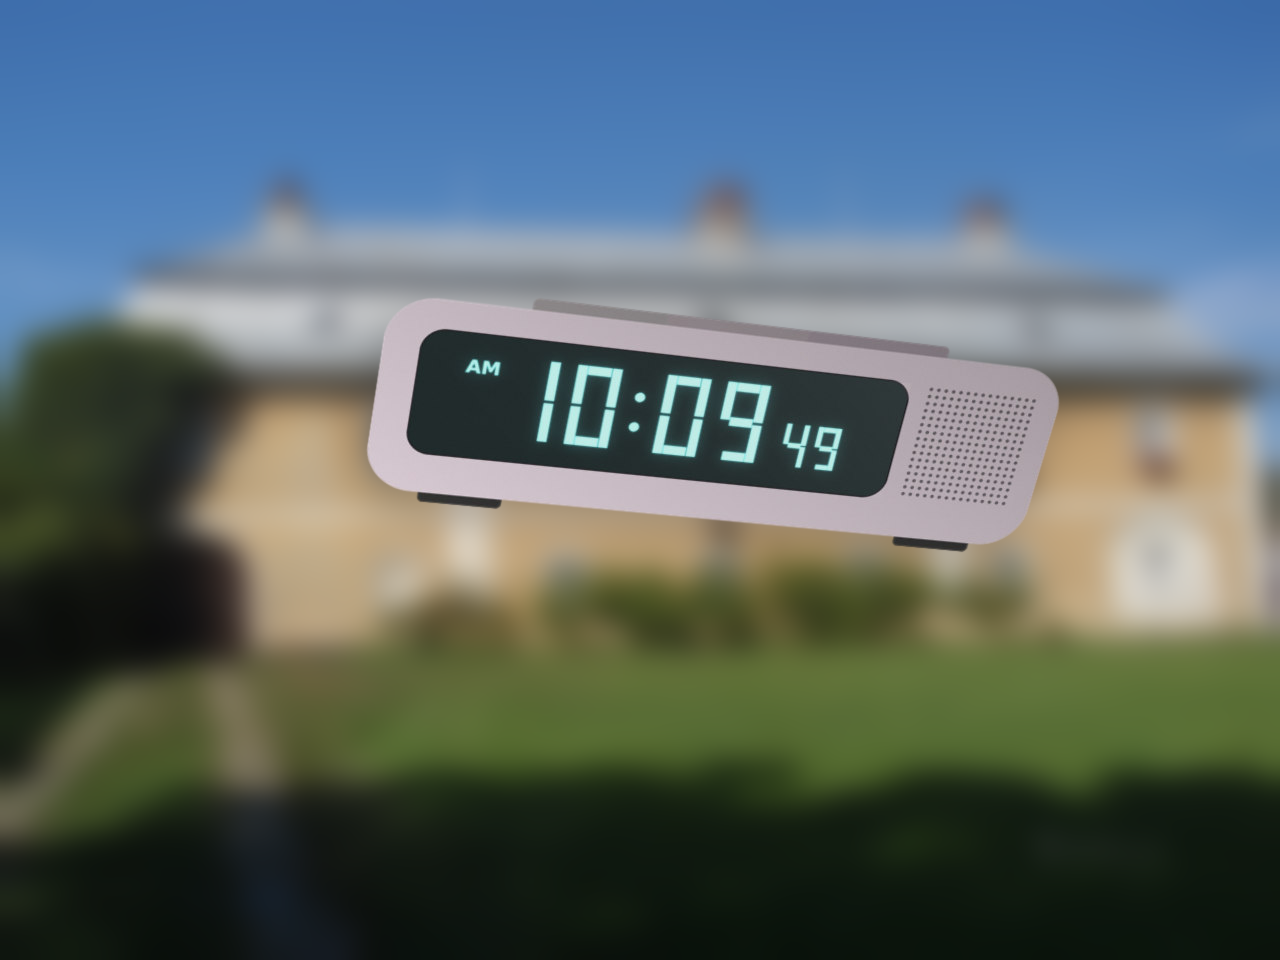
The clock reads 10 h 09 min 49 s
